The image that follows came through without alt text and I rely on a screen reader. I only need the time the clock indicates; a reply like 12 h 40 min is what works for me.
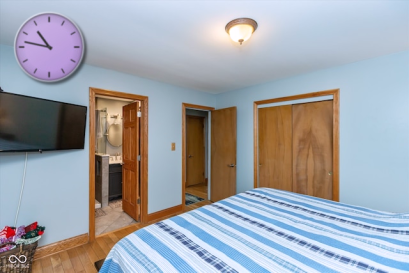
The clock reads 10 h 47 min
